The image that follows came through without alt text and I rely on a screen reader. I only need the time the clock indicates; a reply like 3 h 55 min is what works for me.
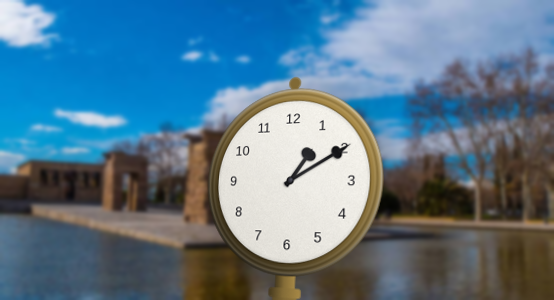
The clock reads 1 h 10 min
